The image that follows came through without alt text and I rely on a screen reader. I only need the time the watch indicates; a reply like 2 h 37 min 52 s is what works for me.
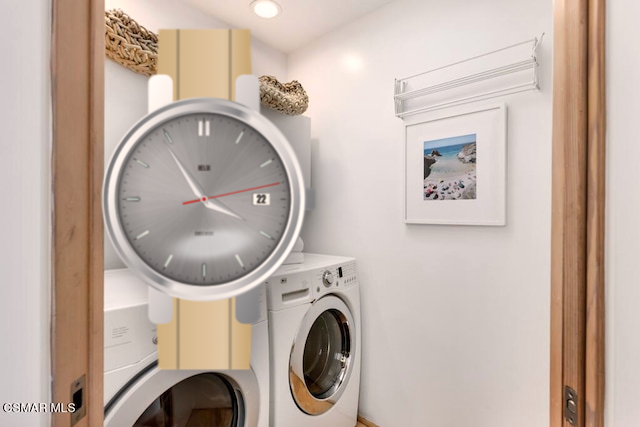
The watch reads 3 h 54 min 13 s
